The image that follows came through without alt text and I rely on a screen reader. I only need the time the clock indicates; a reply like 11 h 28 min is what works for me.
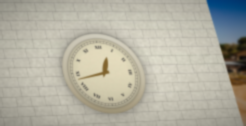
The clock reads 12 h 43 min
